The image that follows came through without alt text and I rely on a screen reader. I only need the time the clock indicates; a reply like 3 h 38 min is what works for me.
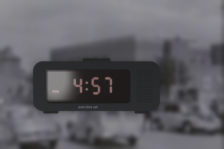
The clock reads 4 h 57 min
